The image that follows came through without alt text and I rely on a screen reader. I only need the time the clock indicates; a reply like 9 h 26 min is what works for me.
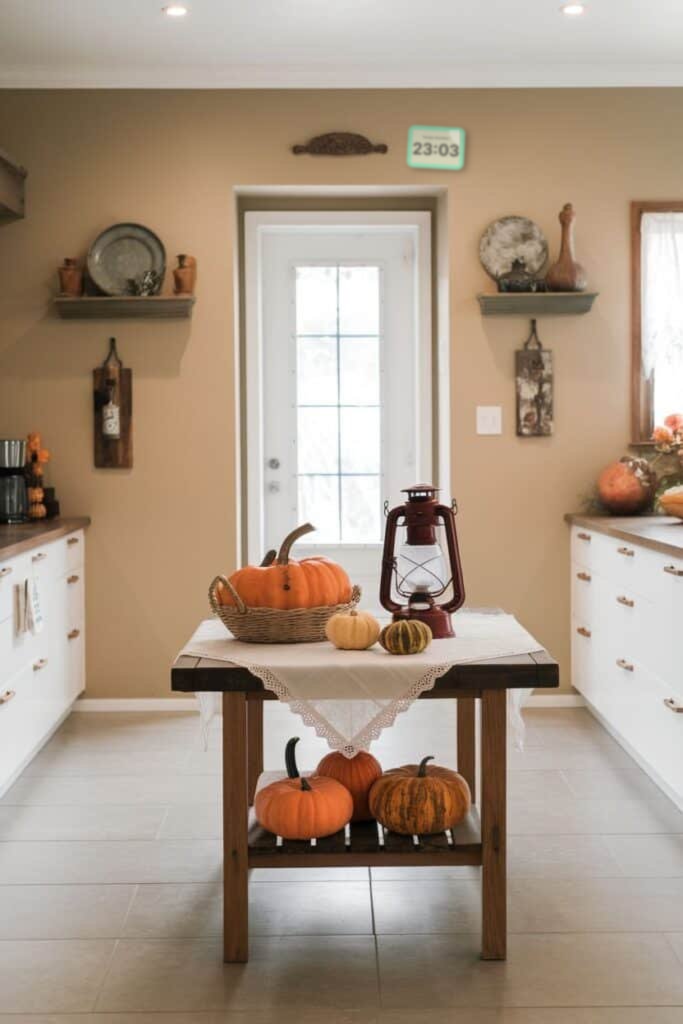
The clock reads 23 h 03 min
